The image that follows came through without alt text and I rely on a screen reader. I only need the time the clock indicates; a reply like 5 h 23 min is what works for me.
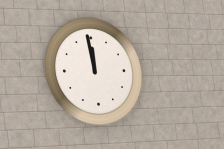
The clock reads 11 h 59 min
